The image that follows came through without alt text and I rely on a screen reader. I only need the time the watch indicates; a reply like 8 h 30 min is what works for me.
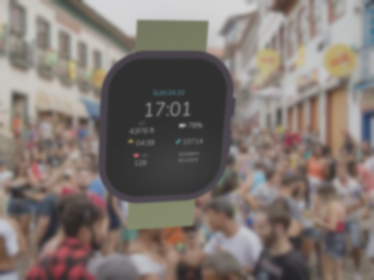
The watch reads 17 h 01 min
